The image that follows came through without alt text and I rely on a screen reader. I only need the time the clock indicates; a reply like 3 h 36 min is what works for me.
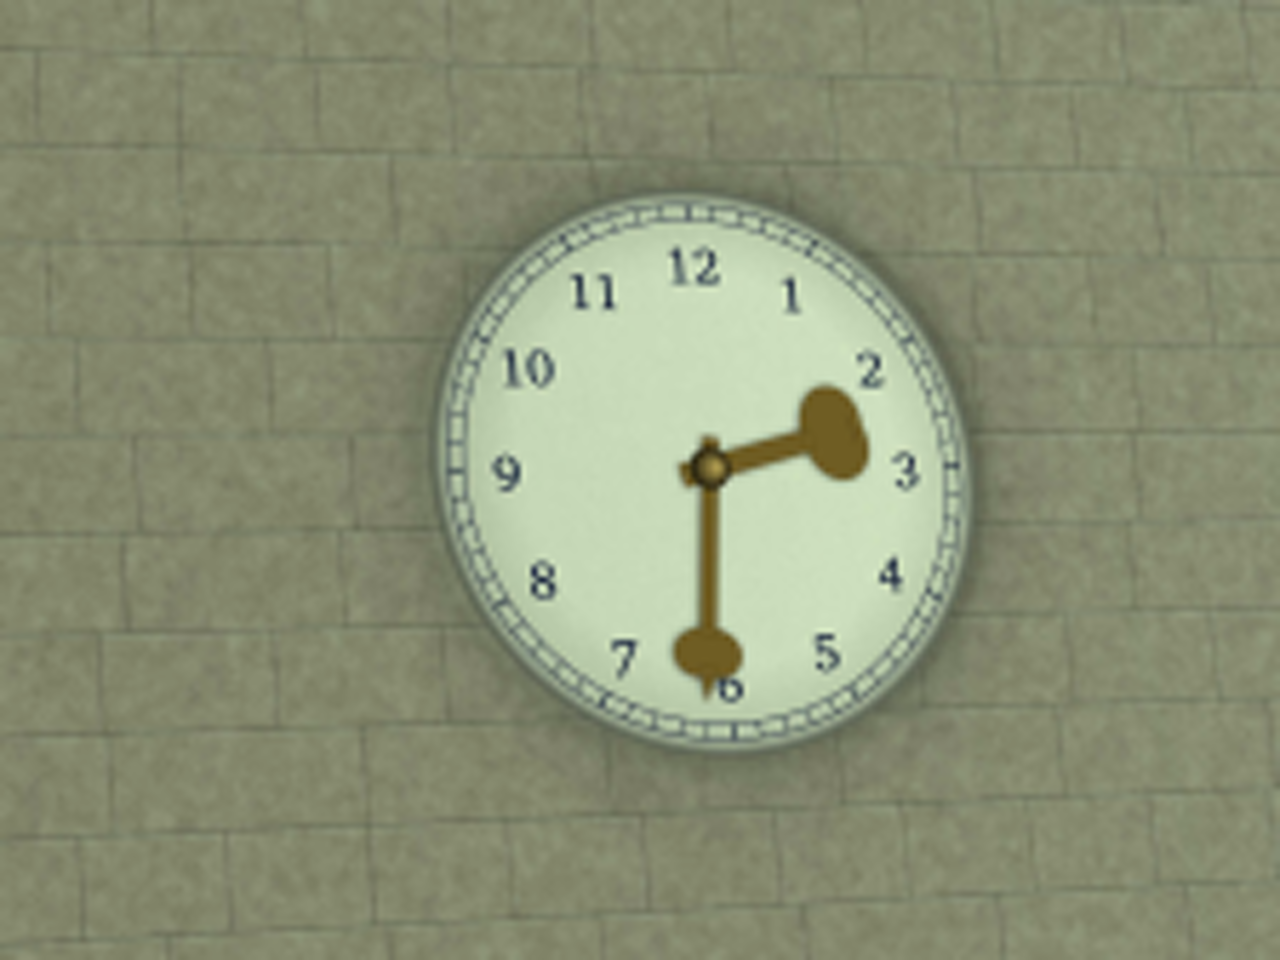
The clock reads 2 h 31 min
